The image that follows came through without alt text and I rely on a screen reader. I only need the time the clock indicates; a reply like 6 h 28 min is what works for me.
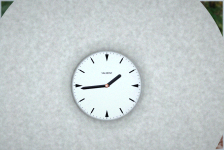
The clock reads 1 h 44 min
